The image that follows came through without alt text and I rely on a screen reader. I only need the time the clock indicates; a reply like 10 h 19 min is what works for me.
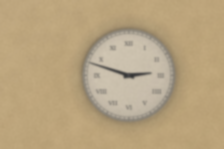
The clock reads 2 h 48 min
